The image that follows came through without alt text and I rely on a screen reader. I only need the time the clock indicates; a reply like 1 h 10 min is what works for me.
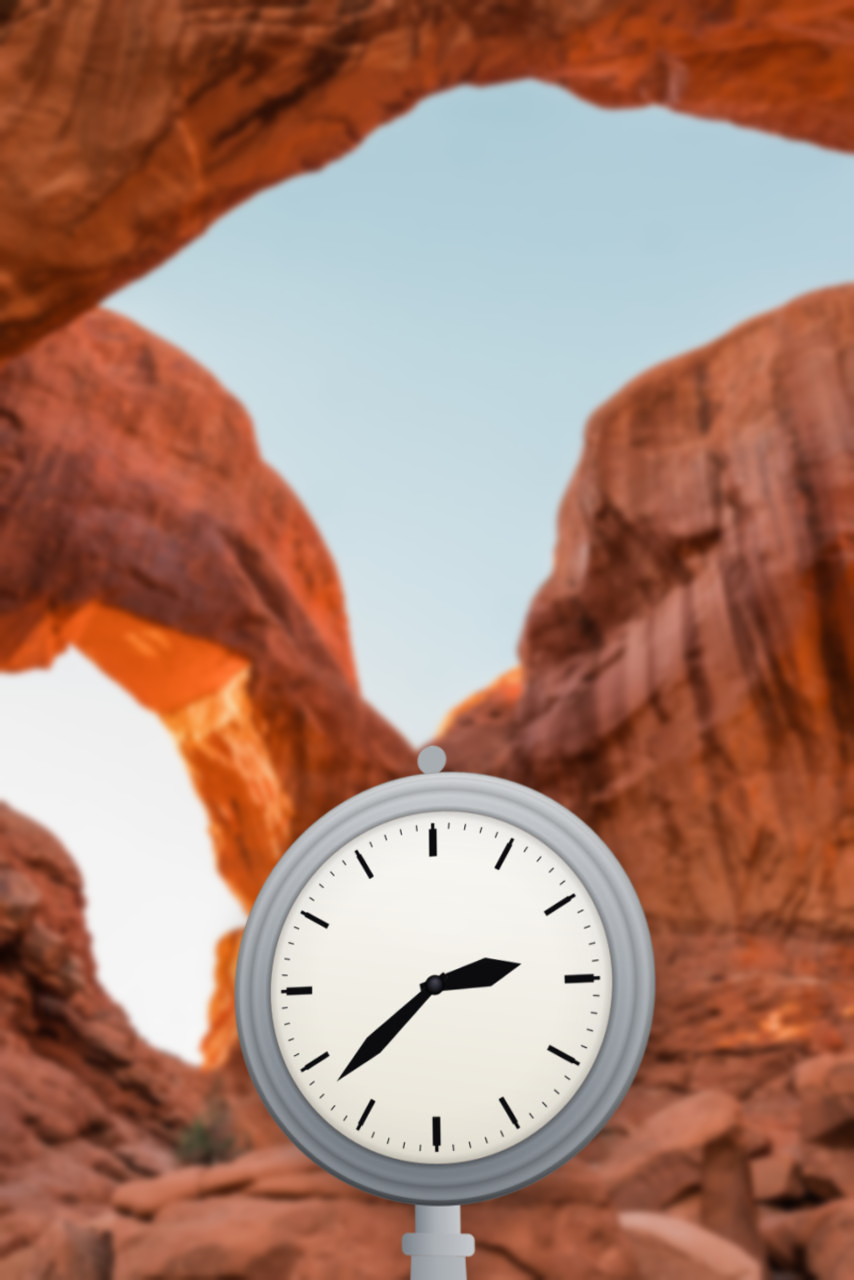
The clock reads 2 h 38 min
